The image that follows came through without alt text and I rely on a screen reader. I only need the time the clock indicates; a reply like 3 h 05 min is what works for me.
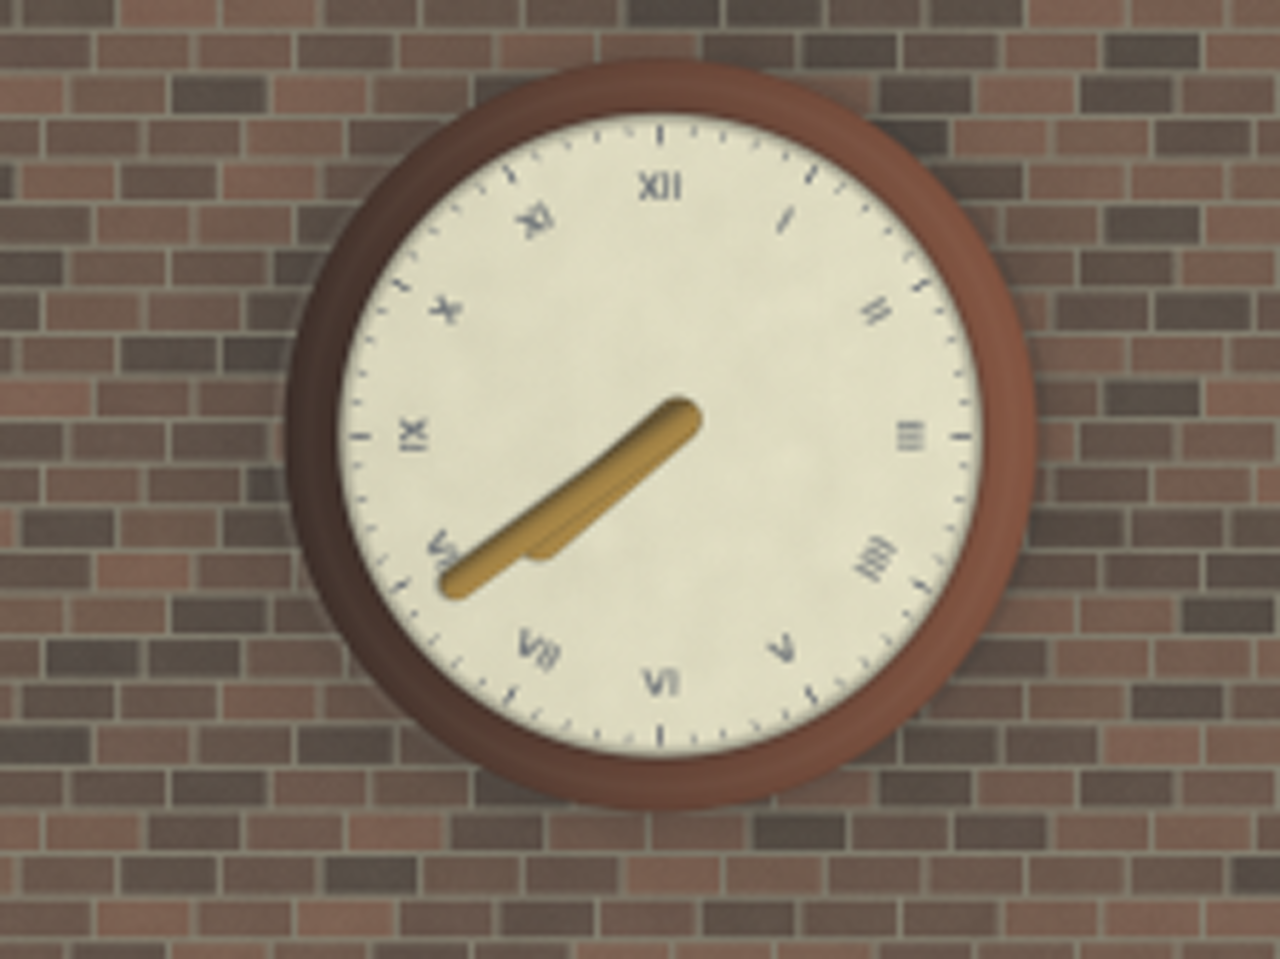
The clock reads 7 h 39 min
